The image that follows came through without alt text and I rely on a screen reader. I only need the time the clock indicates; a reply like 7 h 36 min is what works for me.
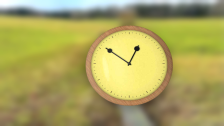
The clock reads 12 h 51 min
